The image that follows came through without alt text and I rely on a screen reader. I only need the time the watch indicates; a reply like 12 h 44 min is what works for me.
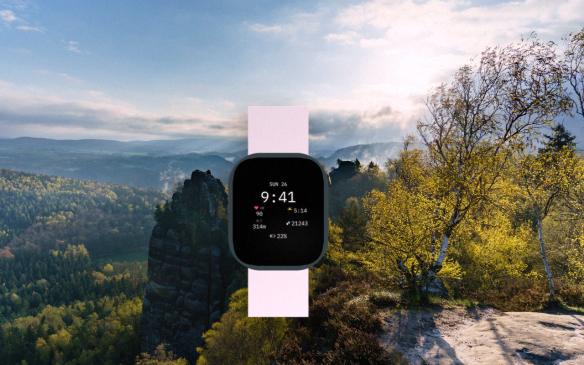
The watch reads 9 h 41 min
